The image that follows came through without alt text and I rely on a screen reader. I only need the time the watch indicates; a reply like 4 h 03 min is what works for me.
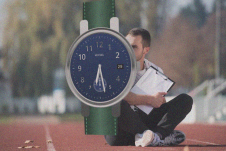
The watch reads 6 h 28 min
